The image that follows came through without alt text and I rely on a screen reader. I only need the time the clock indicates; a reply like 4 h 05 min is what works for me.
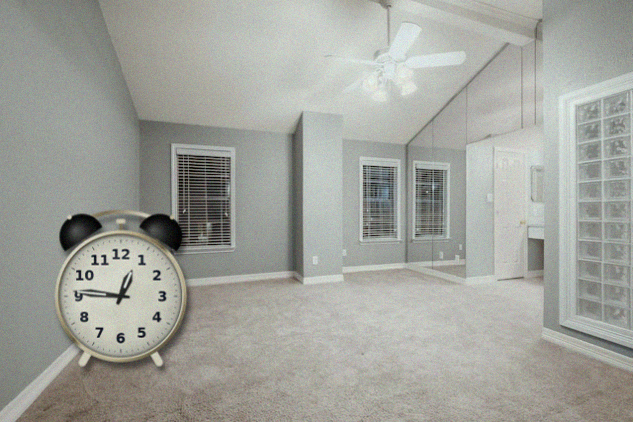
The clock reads 12 h 46 min
